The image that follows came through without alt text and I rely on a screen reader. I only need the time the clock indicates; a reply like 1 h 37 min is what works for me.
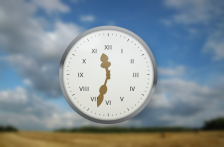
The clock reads 11 h 33 min
